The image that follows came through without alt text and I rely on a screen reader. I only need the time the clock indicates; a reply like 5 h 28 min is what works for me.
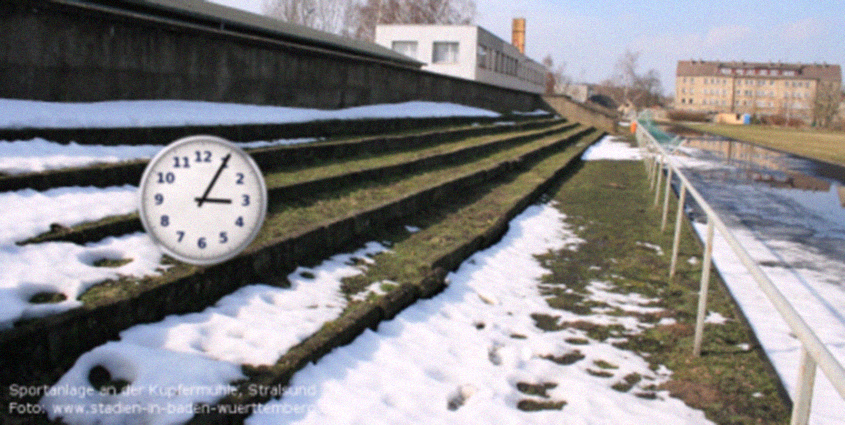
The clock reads 3 h 05 min
